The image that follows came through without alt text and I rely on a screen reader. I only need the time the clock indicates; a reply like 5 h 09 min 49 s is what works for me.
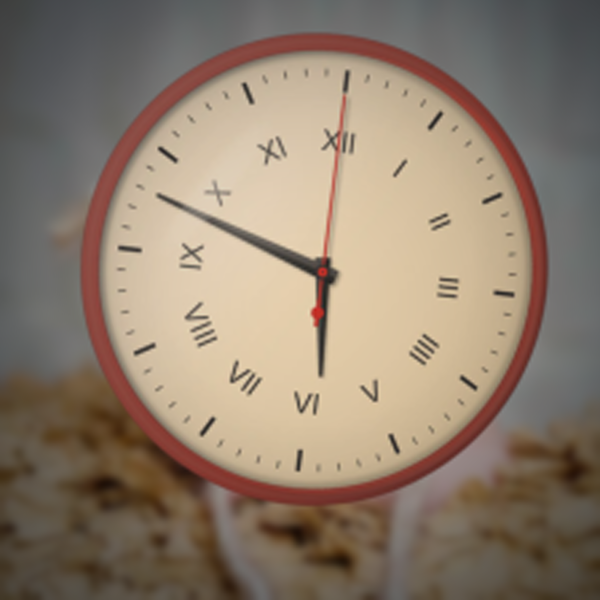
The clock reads 5 h 48 min 00 s
